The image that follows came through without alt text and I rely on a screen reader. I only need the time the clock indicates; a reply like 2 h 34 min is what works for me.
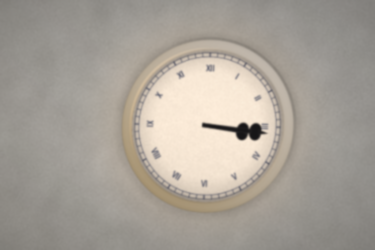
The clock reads 3 h 16 min
